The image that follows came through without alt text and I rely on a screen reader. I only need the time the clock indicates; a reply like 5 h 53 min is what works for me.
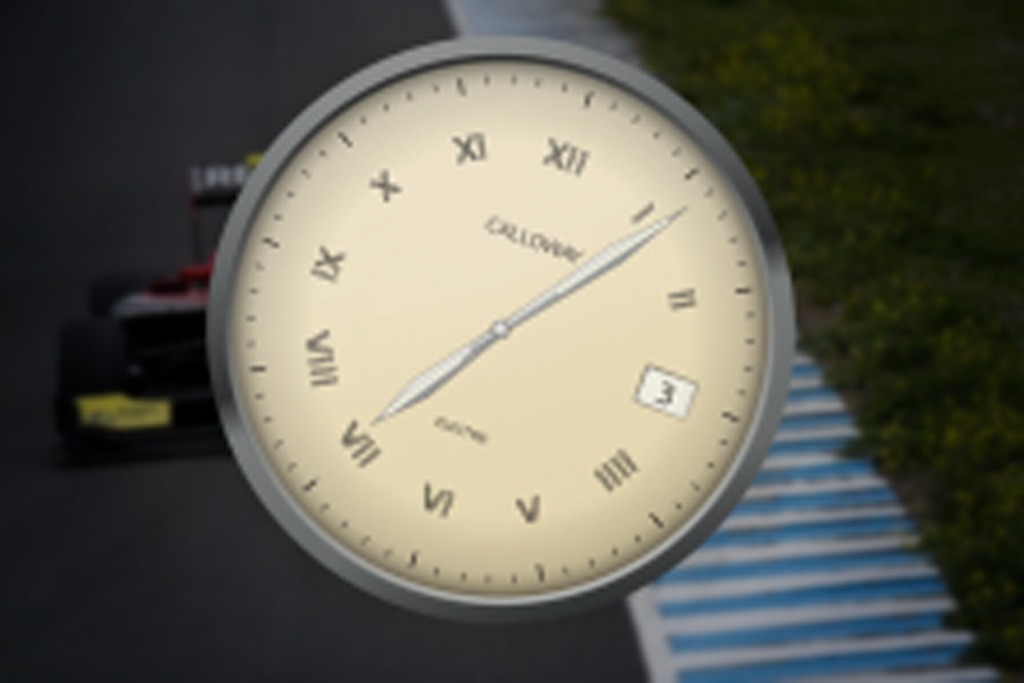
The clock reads 7 h 06 min
